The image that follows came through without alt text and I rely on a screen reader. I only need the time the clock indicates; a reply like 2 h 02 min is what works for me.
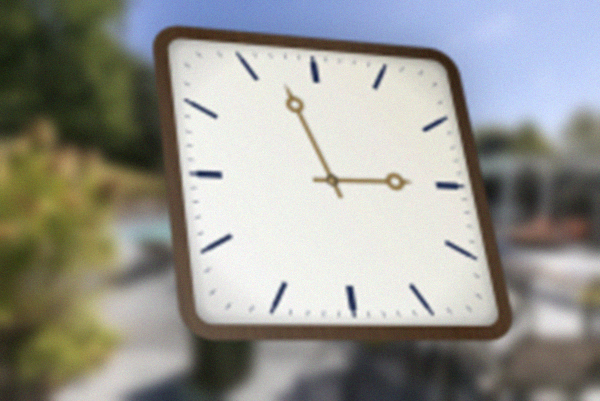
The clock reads 2 h 57 min
